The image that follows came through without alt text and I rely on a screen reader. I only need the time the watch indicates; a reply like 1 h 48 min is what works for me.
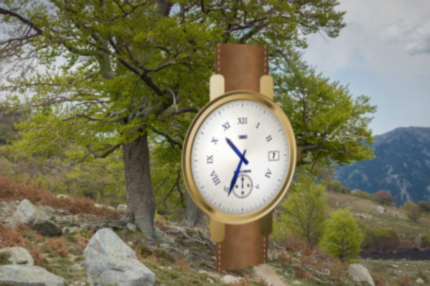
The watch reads 10 h 34 min
